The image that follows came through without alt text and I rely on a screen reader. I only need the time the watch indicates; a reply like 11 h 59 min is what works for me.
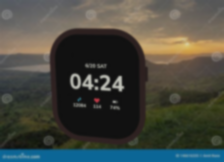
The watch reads 4 h 24 min
